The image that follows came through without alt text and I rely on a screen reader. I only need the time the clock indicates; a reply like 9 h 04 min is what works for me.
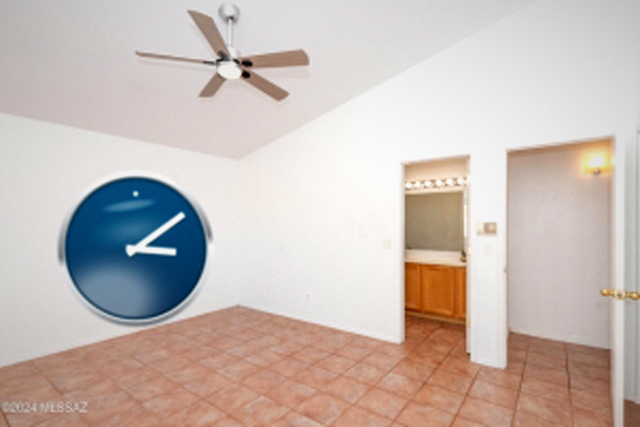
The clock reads 3 h 09 min
